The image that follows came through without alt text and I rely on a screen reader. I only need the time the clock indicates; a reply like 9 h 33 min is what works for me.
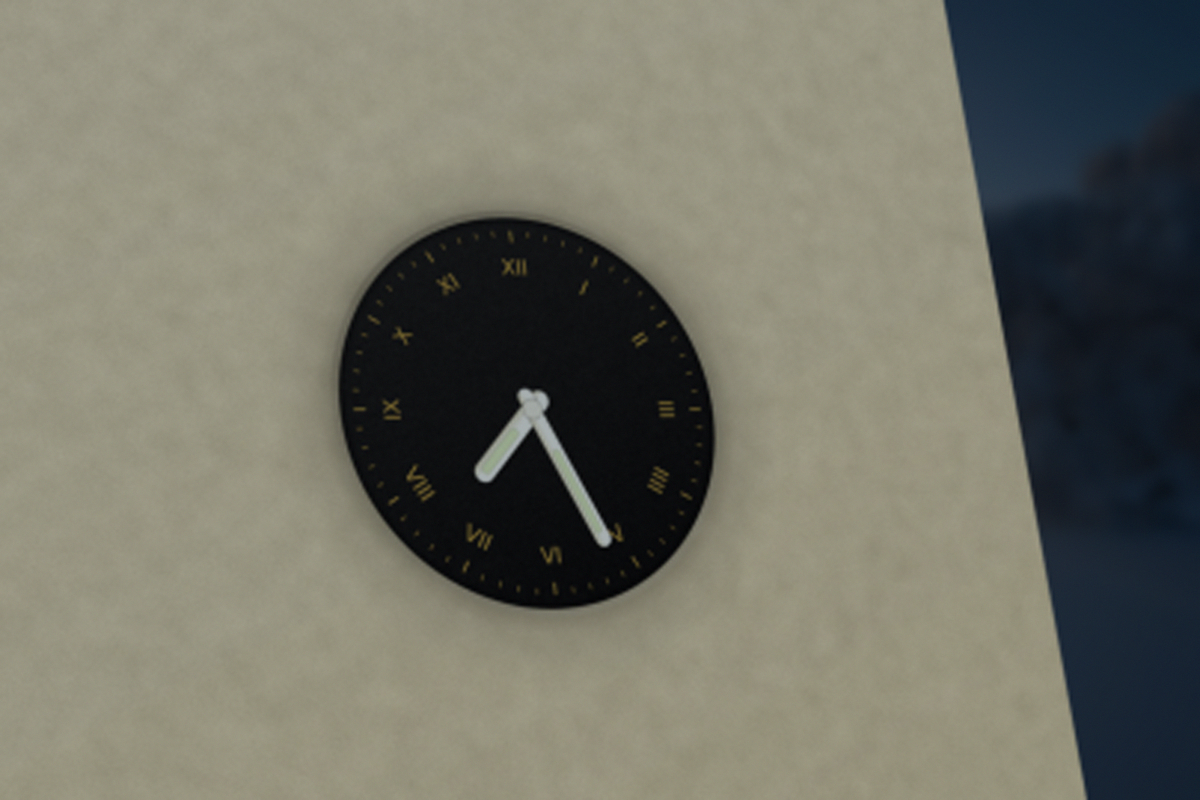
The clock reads 7 h 26 min
